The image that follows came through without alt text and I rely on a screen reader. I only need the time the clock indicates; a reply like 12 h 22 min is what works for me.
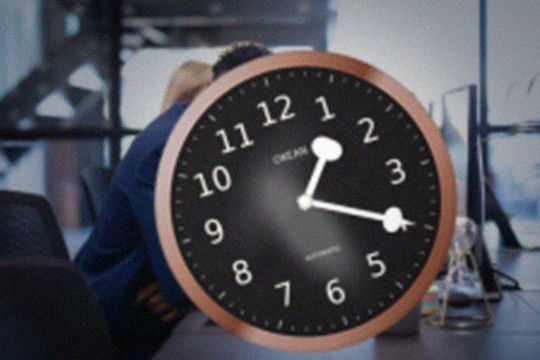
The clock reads 1 h 20 min
